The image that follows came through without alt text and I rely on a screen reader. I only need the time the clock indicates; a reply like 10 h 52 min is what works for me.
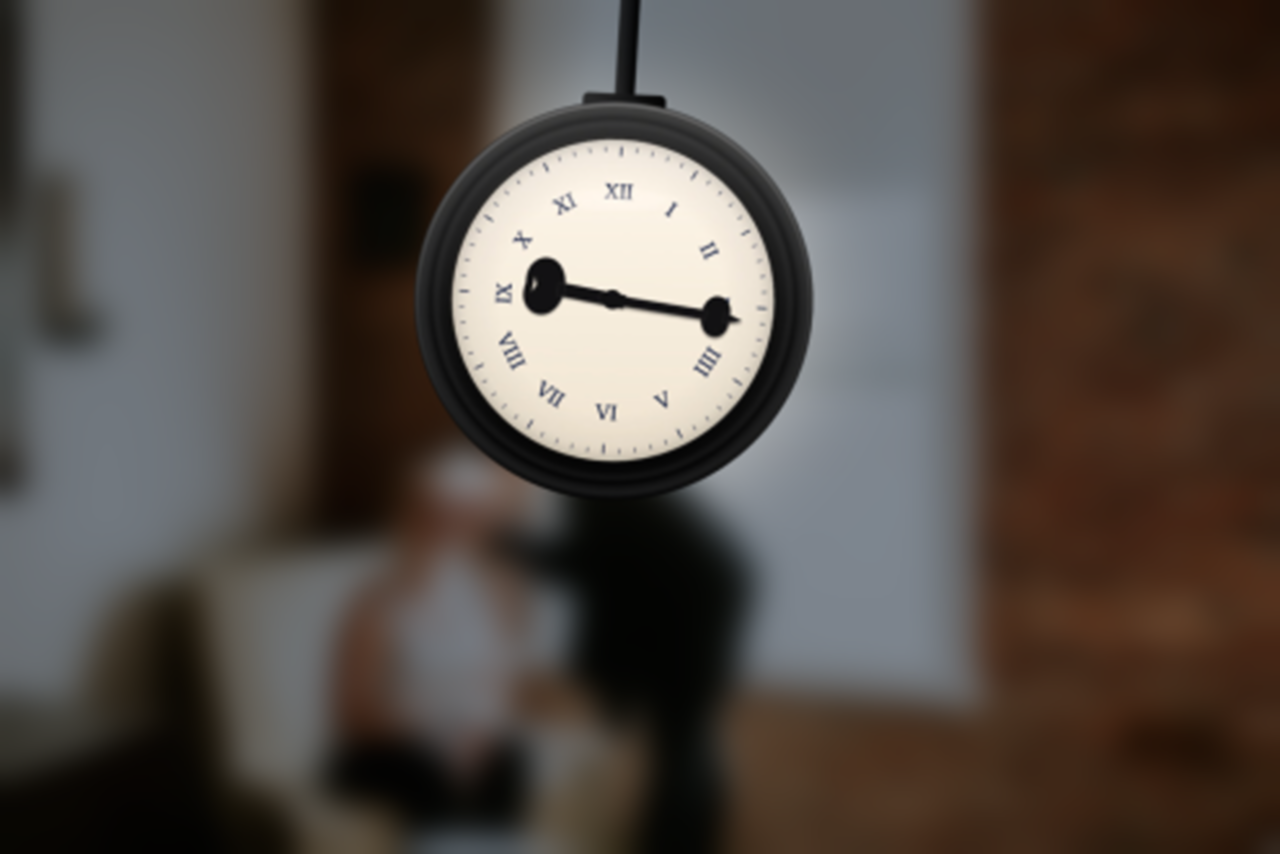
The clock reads 9 h 16 min
